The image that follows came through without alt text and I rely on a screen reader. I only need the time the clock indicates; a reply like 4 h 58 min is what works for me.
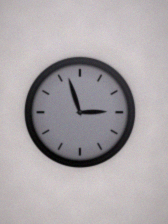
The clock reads 2 h 57 min
